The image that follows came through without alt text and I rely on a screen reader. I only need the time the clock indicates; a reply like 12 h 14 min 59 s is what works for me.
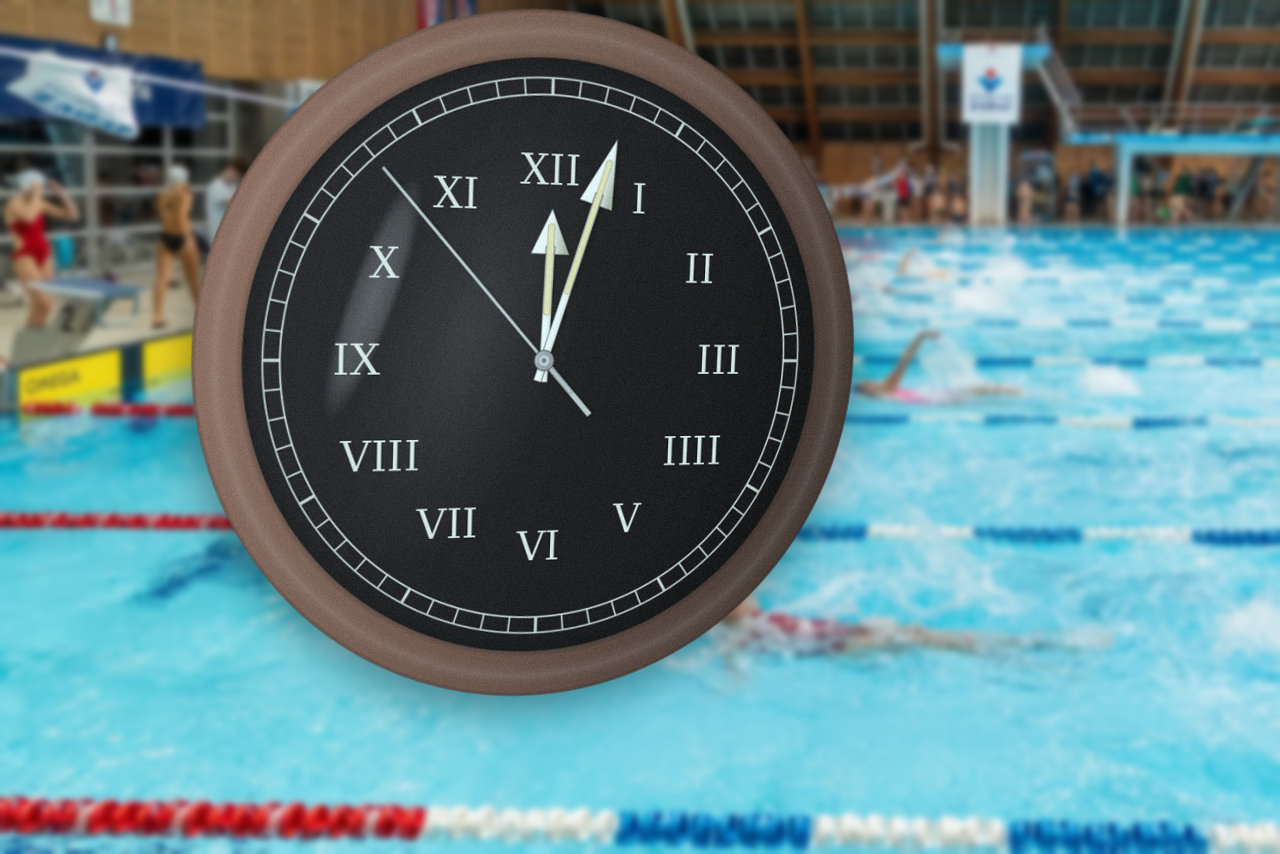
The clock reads 12 h 02 min 53 s
